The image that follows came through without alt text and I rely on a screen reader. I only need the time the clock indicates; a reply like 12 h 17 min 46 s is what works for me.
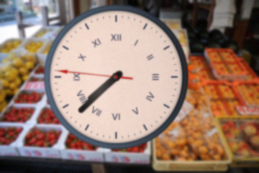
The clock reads 7 h 37 min 46 s
